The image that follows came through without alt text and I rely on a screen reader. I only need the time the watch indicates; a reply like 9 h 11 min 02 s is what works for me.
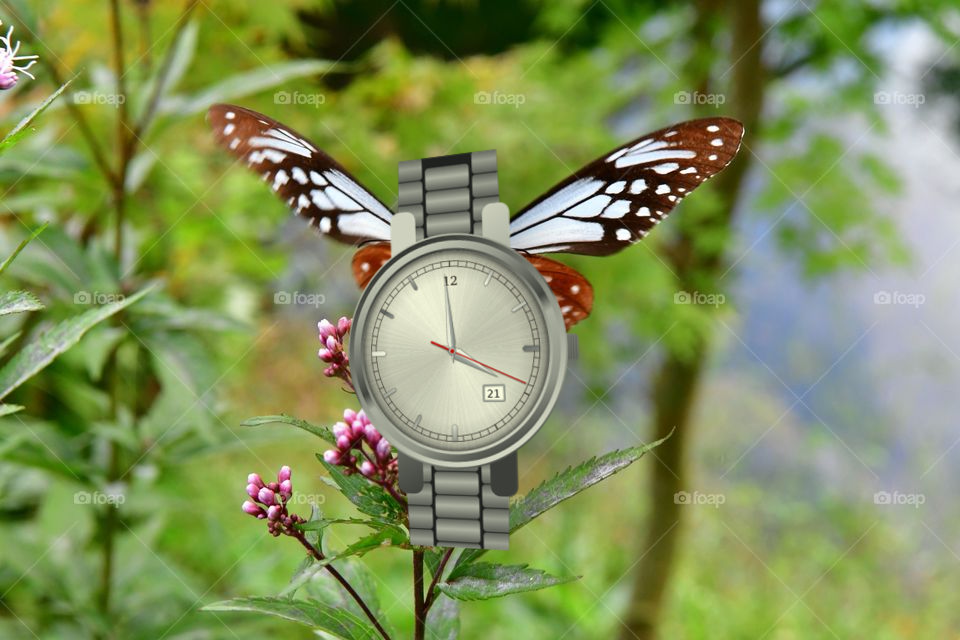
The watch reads 3 h 59 min 19 s
